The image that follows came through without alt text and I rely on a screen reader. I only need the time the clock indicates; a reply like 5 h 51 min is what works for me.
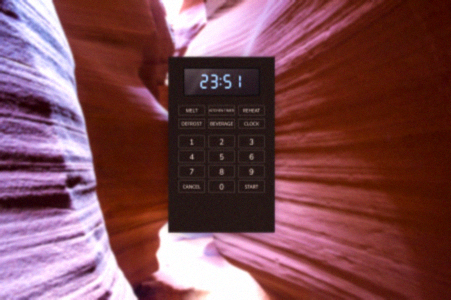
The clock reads 23 h 51 min
